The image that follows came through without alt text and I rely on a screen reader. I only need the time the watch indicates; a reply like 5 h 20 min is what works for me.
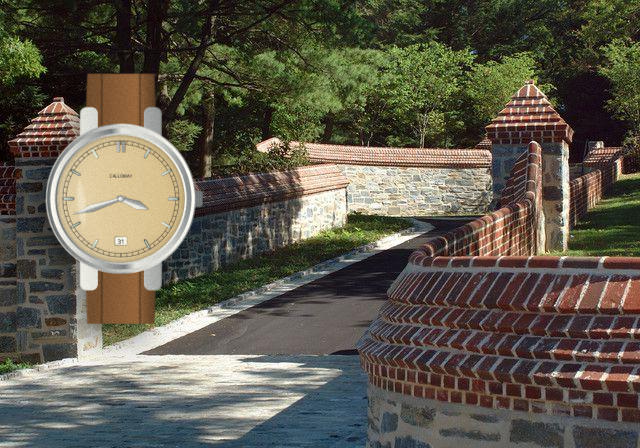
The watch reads 3 h 42 min
